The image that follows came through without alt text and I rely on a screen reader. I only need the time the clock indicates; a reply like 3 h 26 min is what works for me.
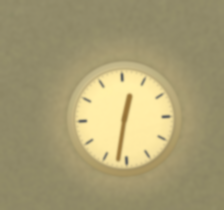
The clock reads 12 h 32 min
